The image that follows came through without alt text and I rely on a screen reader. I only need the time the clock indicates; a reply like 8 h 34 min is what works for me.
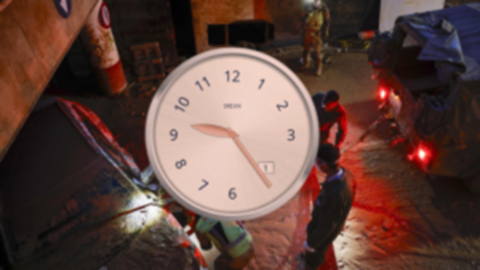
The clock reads 9 h 24 min
